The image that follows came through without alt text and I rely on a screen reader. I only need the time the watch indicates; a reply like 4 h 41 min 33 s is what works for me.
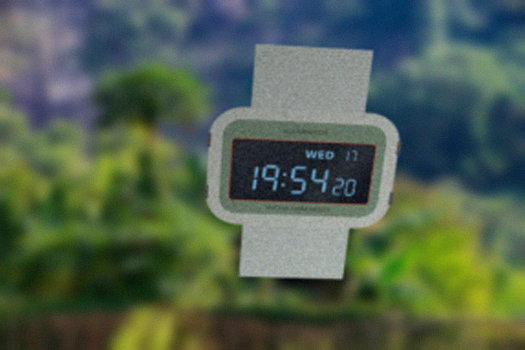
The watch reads 19 h 54 min 20 s
